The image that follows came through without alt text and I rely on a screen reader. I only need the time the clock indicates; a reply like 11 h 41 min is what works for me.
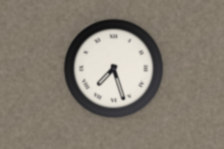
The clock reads 7 h 27 min
